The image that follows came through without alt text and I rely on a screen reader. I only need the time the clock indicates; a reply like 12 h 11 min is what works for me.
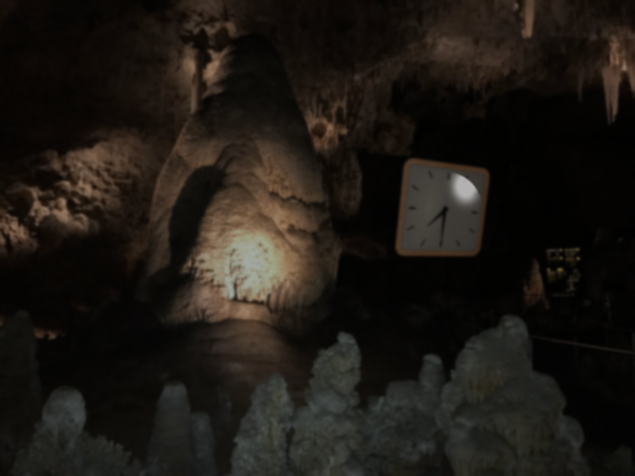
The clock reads 7 h 30 min
